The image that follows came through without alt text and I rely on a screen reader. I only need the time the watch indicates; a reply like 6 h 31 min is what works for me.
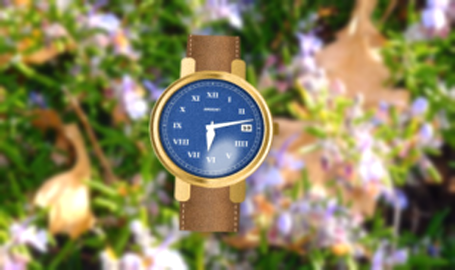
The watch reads 6 h 13 min
